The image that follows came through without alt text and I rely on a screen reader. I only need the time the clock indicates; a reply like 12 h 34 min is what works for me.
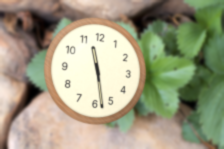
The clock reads 11 h 28 min
